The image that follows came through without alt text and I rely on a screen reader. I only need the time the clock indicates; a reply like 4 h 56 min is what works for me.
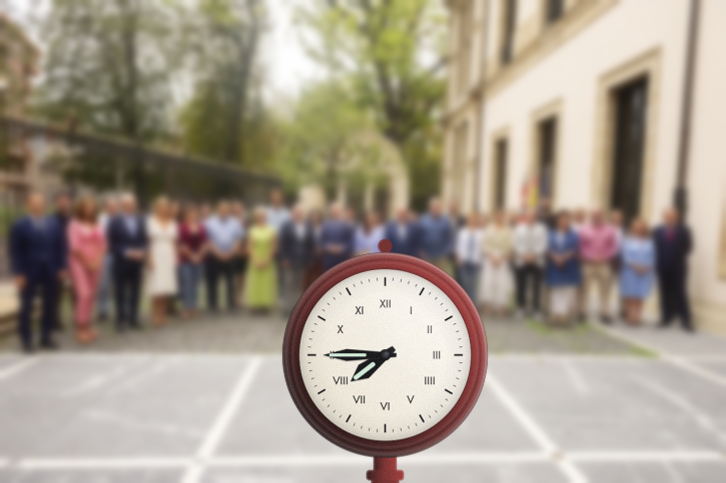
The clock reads 7 h 45 min
